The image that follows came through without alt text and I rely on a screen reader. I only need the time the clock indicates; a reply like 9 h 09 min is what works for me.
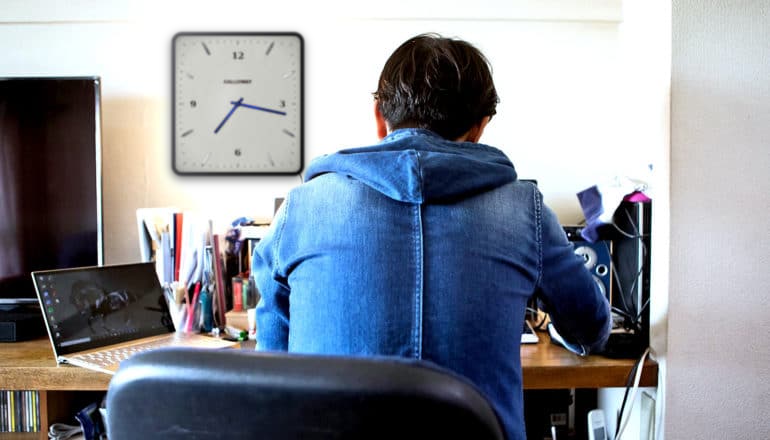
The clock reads 7 h 17 min
